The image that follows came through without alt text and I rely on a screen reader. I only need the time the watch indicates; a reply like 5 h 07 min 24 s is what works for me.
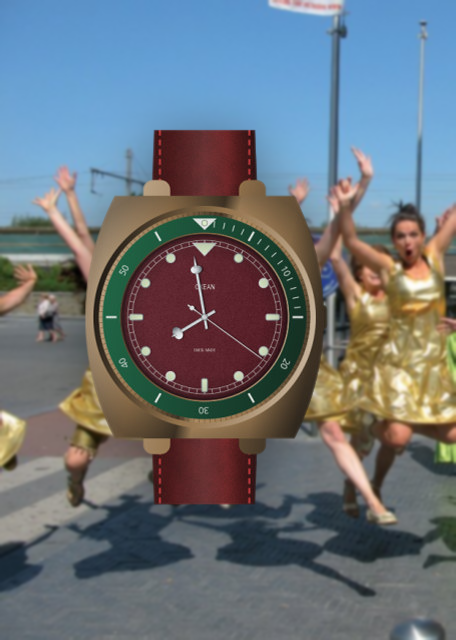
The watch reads 7 h 58 min 21 s
